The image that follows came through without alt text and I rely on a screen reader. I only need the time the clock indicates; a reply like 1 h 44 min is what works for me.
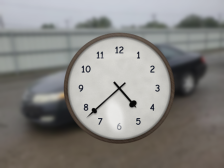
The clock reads 4 h 38 min
